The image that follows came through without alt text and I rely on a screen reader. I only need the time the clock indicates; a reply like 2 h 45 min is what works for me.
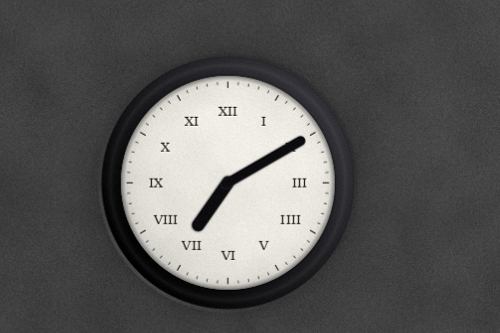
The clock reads 7 h 10 min
